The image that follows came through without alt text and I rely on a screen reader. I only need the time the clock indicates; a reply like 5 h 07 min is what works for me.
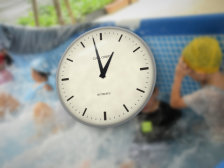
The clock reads 12 h 58 min
